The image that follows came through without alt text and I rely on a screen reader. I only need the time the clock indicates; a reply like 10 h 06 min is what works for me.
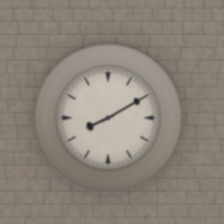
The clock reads 8 h 10 min
